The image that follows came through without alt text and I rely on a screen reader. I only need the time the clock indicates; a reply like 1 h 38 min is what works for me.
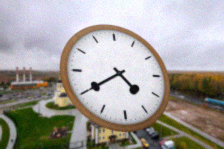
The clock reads 4 h 40 min
